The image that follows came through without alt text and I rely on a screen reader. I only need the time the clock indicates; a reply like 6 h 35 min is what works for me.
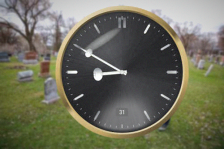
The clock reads 8 h 50 min
